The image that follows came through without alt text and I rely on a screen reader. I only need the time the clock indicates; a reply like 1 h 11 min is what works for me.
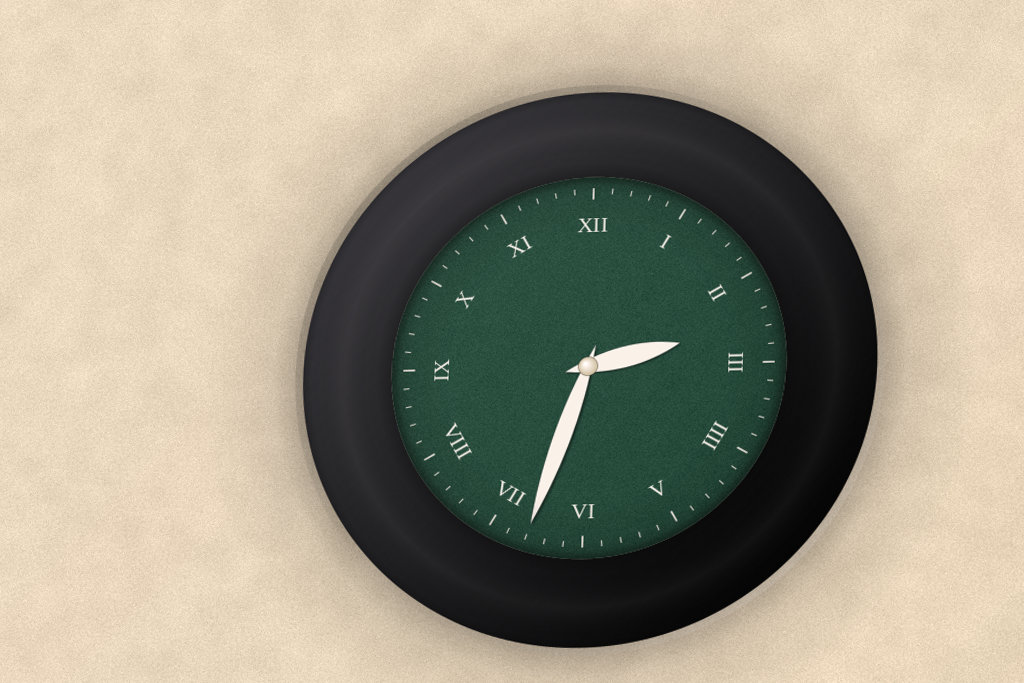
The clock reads 2 h 33 min
